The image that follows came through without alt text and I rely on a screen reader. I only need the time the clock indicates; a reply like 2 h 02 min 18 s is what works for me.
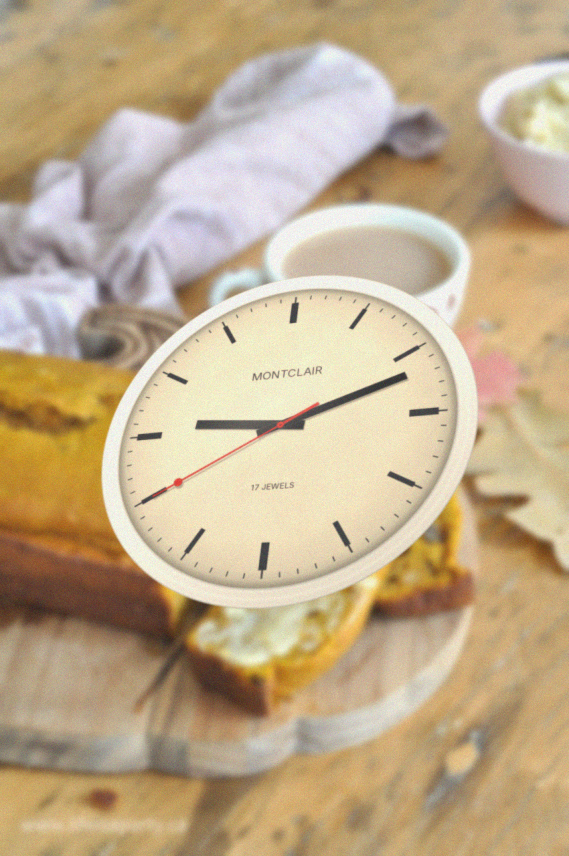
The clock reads 9 h 11 min 40 s
